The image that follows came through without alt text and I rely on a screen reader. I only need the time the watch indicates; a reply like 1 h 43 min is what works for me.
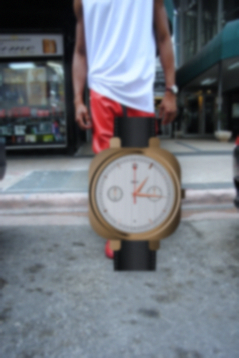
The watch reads 1 h 16 min
